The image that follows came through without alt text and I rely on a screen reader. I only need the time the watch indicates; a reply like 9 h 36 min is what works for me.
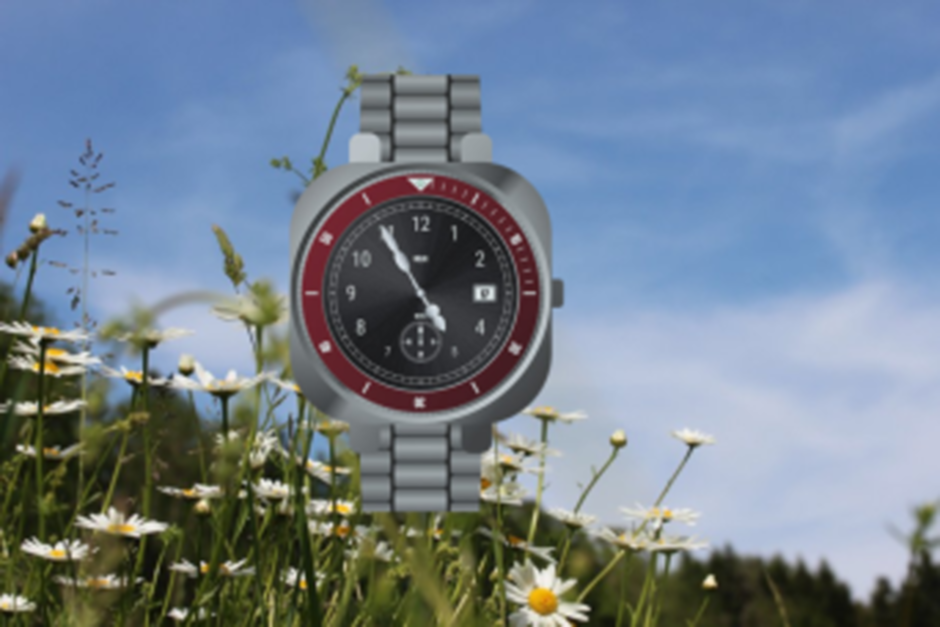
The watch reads 4 h 55 min
